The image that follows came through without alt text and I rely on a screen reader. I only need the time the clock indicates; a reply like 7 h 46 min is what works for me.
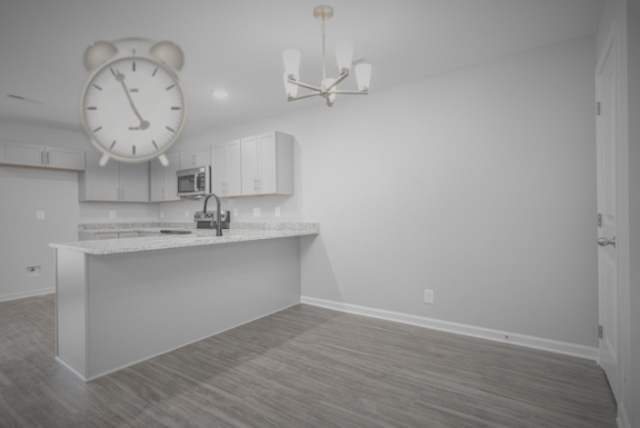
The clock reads 4 h 56 min
